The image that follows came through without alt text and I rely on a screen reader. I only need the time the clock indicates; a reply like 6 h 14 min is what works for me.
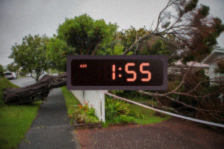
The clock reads 1 h 55 min
